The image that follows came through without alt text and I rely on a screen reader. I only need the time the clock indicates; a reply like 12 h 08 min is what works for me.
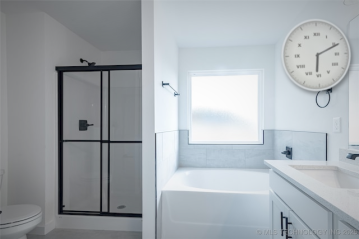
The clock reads 6 h 11 min
